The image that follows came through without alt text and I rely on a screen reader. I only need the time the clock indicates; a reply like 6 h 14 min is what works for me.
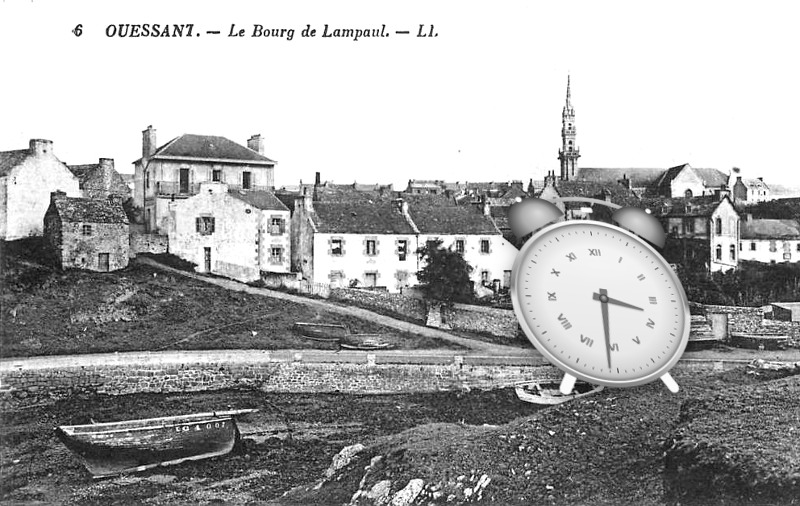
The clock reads 3 h 31 min
